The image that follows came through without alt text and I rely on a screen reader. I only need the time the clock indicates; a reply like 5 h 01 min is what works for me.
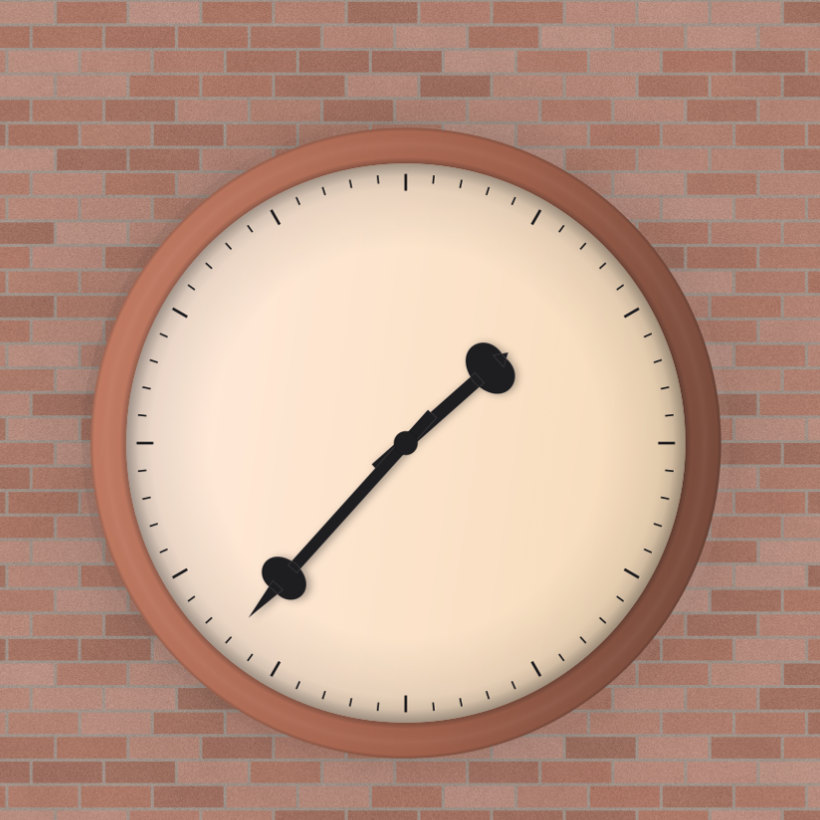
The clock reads 1 h 37 min
